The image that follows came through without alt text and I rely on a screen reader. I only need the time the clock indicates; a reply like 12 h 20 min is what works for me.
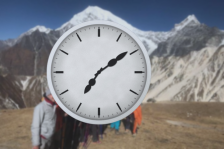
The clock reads 7 h 09 min
